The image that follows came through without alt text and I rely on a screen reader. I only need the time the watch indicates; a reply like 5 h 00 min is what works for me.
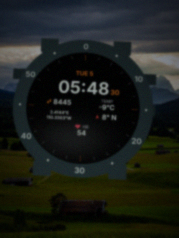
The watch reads 5 h 48 min
